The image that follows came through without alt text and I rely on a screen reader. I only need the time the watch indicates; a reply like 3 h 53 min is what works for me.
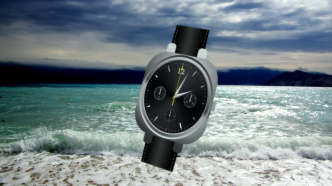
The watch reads 2 h 03 min
